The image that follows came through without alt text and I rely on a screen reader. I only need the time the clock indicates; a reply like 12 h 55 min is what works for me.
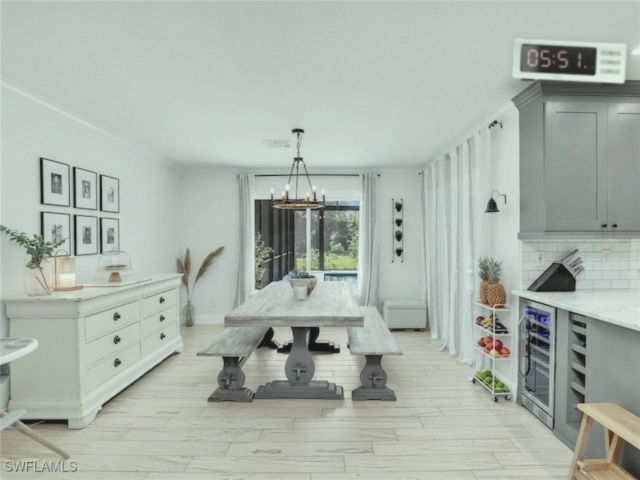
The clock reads 5 h 51 min
